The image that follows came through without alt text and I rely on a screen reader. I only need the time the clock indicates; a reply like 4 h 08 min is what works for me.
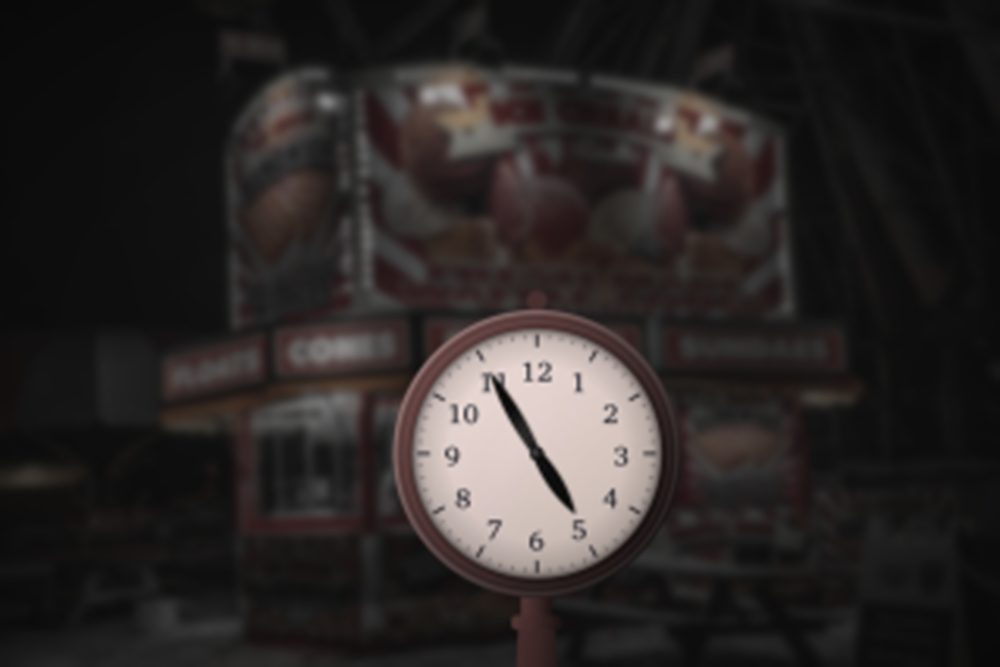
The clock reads 4 h 55 min
